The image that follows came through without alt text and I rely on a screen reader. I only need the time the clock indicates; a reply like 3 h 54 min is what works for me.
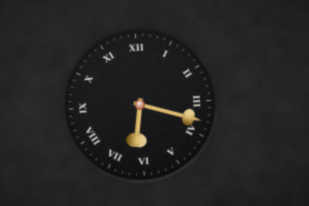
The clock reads 6 h 18 min
